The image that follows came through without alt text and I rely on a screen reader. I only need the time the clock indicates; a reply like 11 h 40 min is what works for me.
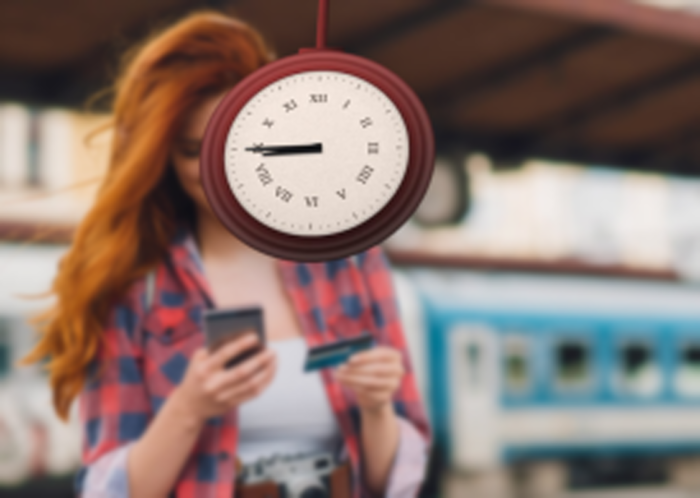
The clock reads 8 h 45 min
